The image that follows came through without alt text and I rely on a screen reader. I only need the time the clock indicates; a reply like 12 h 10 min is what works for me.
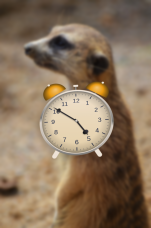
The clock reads 4 h 51 min
